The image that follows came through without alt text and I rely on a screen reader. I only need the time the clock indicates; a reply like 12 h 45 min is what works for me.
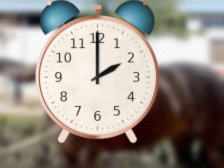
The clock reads 2 h 00 min
